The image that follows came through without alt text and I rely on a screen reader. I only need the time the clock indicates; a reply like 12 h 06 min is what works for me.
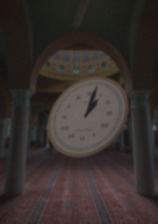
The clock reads 1 h 02 min
